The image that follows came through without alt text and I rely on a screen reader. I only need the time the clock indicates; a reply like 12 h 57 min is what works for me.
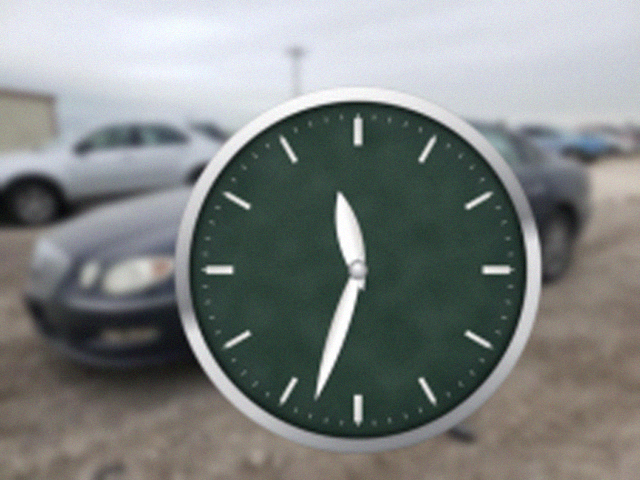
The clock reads 11 h 33 min
